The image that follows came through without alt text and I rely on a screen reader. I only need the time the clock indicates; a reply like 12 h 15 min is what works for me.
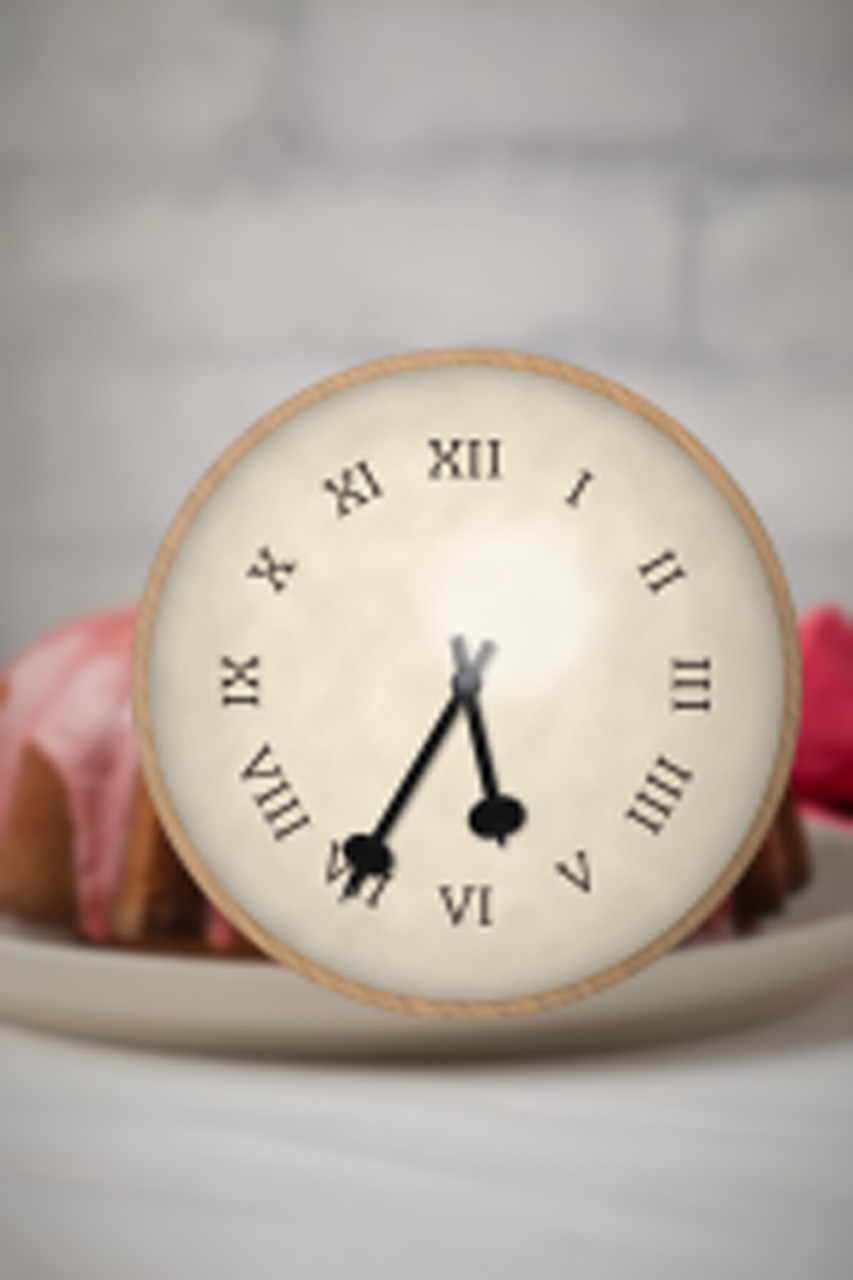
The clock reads 5 h 35 min
